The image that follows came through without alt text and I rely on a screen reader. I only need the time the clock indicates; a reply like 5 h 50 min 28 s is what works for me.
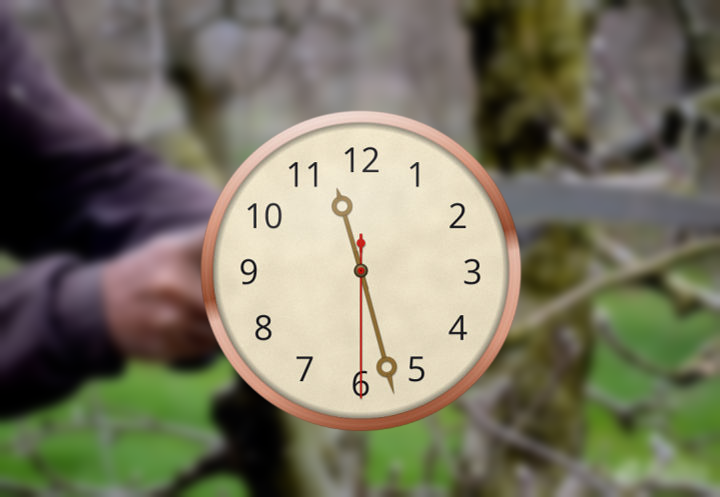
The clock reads 11 h 27 min 30 s
